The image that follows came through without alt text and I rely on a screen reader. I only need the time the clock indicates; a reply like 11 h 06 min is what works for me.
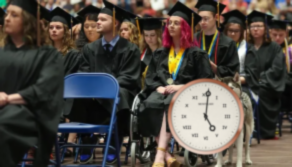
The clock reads 5 h 01 min
